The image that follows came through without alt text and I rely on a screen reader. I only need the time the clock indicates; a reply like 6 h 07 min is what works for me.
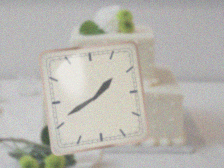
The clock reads 1 h 41 min
